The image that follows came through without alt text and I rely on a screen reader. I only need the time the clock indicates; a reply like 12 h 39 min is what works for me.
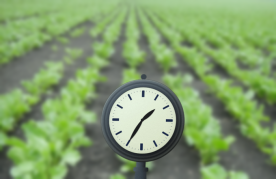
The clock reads 1 h 35 min
